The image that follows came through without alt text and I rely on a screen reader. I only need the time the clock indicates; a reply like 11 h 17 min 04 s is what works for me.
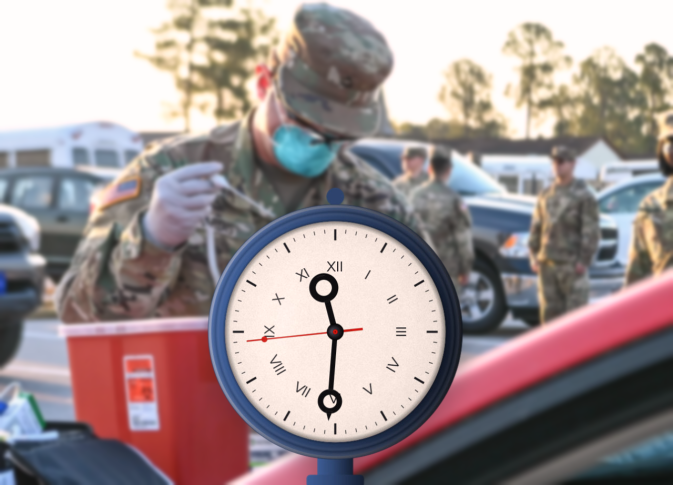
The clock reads 11 h 30 min 44 s
